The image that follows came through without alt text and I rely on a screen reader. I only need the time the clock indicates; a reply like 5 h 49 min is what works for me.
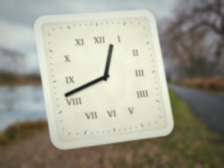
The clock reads 12 h 42 min
